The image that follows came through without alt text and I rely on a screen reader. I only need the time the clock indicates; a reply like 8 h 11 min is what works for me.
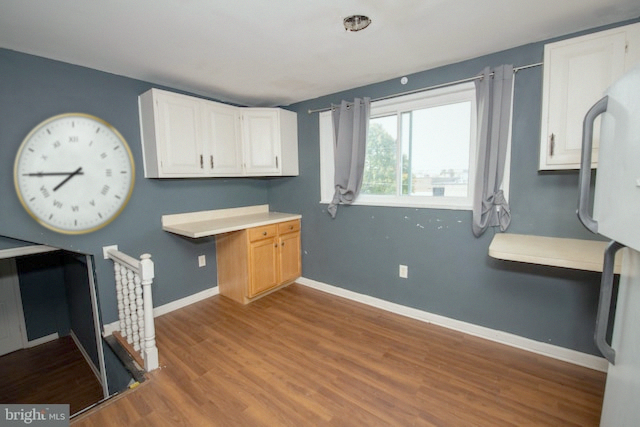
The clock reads 7 h 45 min
